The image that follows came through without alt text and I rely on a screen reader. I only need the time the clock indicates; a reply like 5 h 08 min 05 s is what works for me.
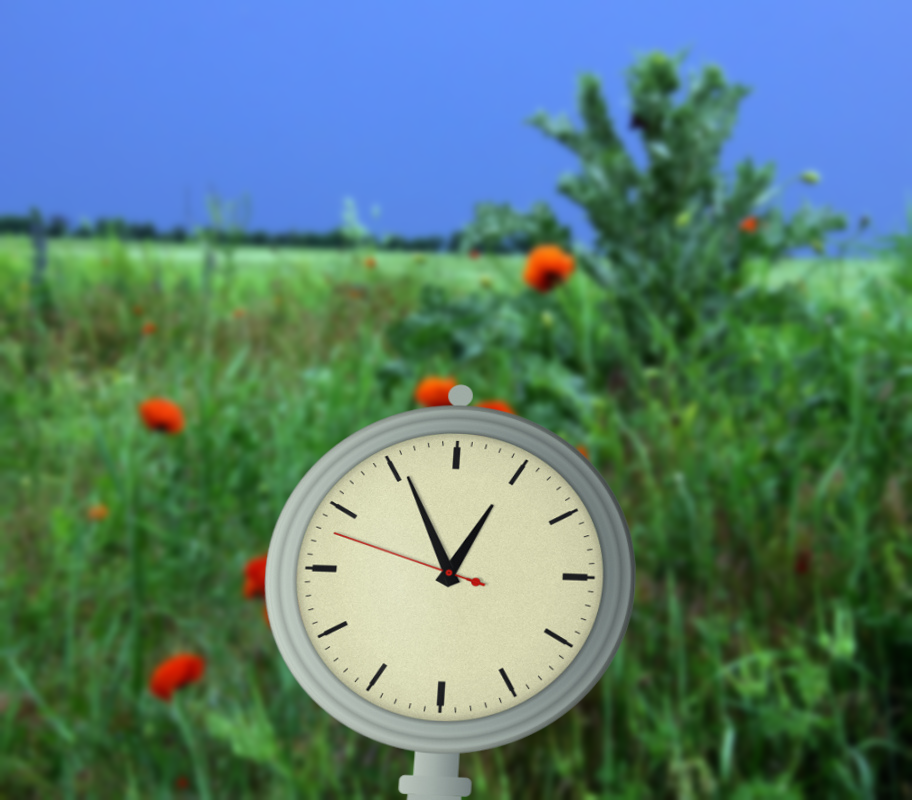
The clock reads 12 h 55 min 48 s
